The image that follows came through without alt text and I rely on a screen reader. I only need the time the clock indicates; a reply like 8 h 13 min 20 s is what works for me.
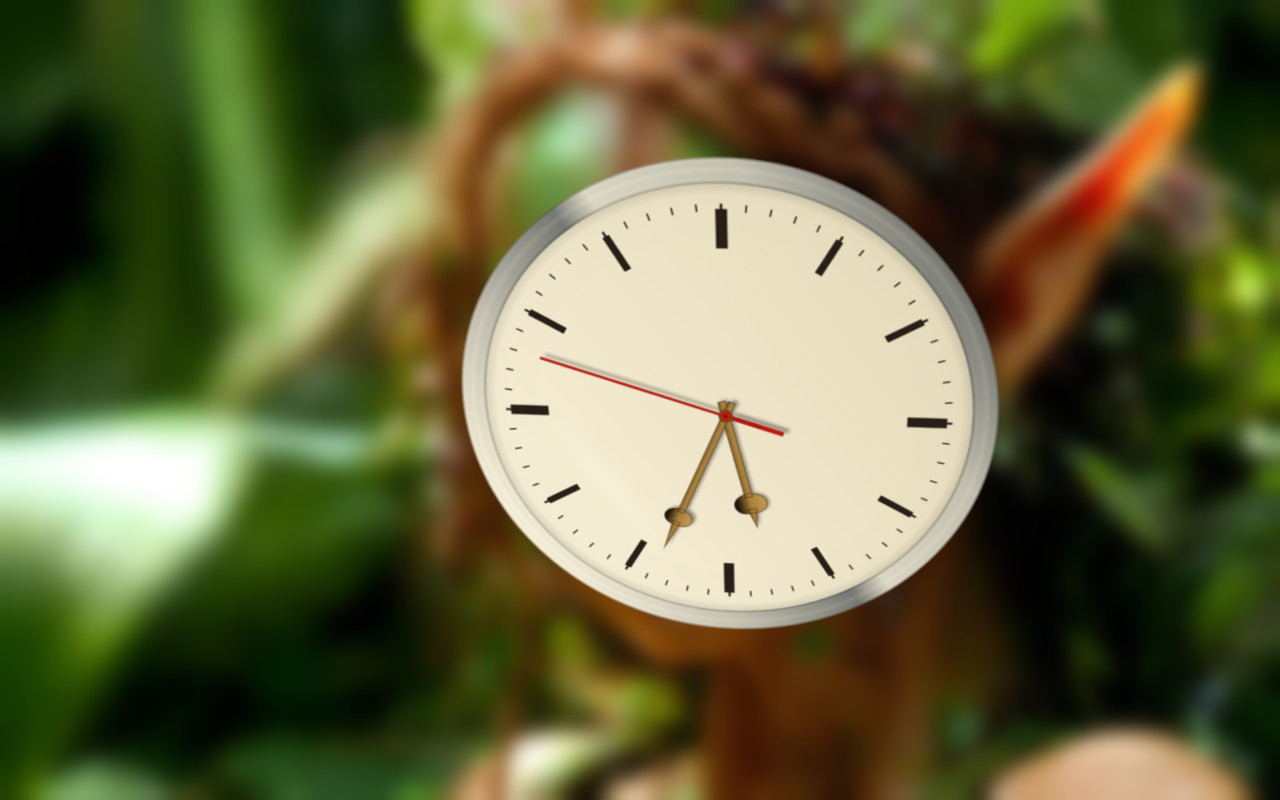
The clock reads 5 h 33 min 48 s
